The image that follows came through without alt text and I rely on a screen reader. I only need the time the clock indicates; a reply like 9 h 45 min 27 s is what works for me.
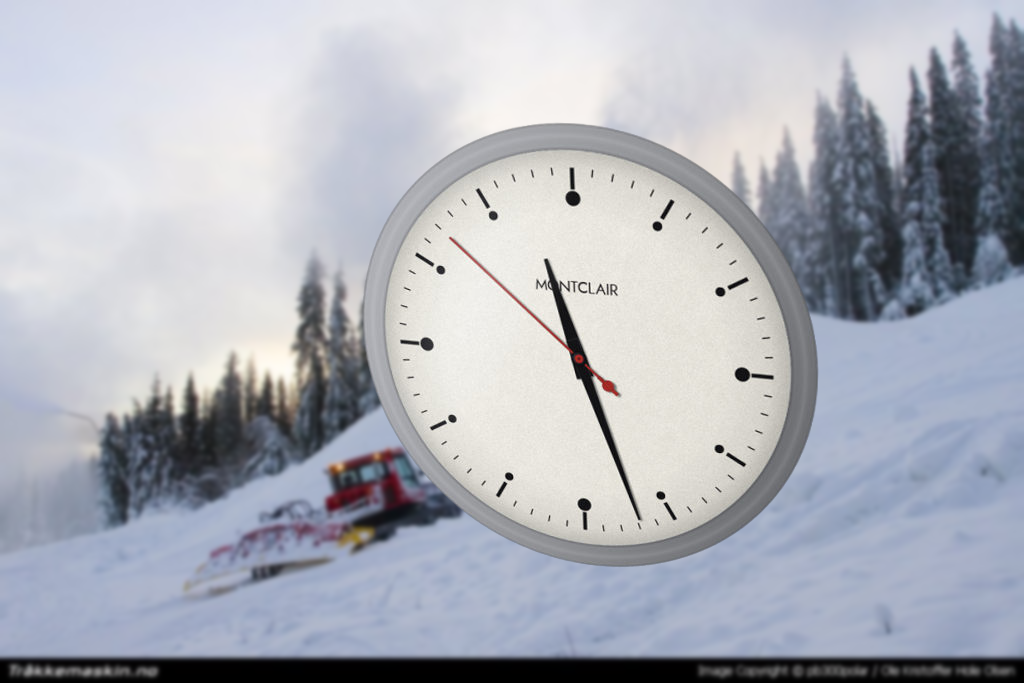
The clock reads 11 h 26 min 52 s
